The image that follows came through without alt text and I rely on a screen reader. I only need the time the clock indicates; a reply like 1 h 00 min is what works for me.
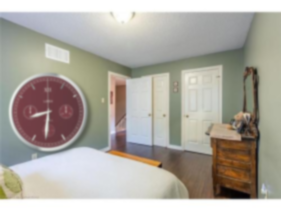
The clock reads 8 h 31 min
